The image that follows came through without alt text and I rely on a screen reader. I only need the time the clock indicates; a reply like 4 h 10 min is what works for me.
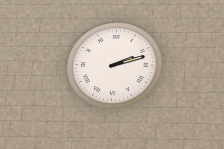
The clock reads 2 h 12 min
